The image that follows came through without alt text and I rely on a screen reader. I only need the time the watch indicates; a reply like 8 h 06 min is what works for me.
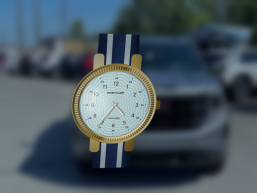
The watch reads 4 h 36 min
